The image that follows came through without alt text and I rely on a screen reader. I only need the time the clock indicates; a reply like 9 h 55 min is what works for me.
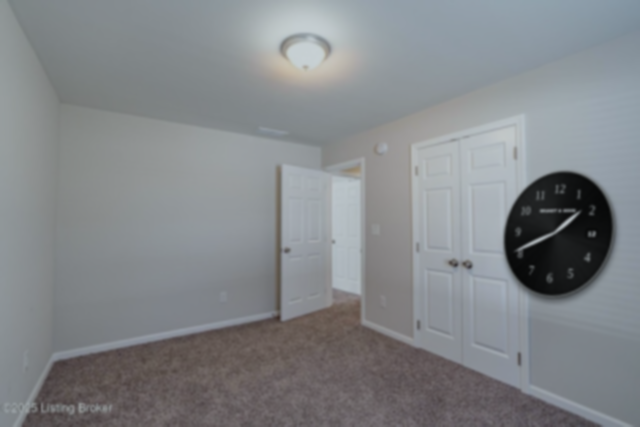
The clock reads 1 h 41 min
